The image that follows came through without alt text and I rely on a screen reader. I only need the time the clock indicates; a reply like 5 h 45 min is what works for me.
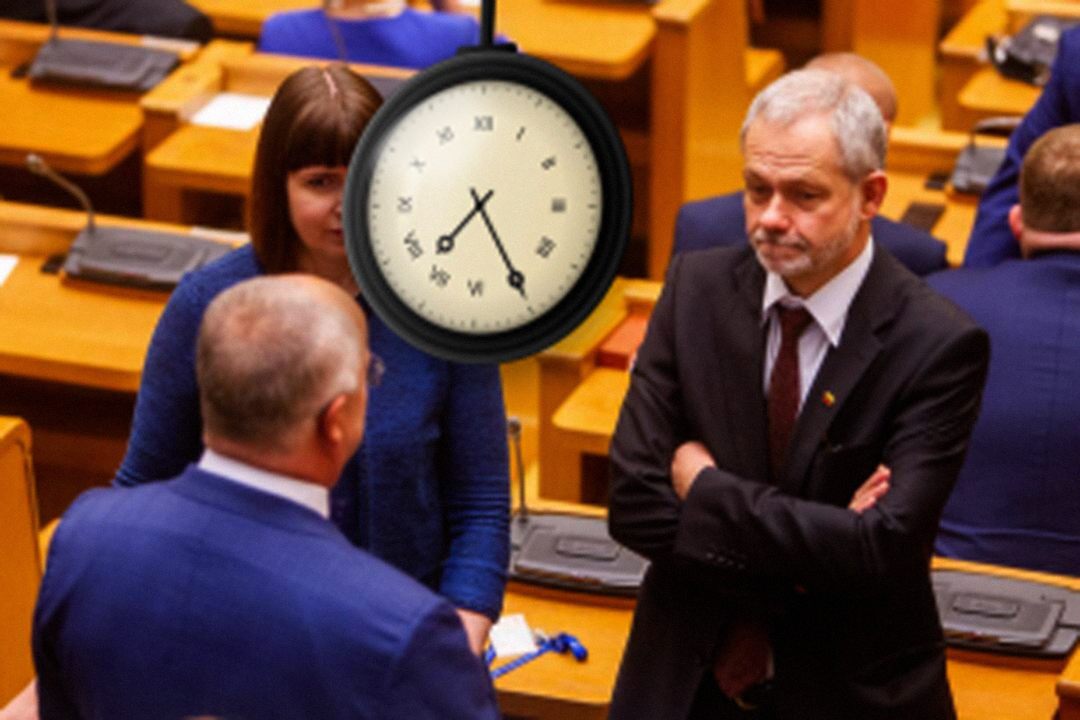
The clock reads 7 h 25 min
